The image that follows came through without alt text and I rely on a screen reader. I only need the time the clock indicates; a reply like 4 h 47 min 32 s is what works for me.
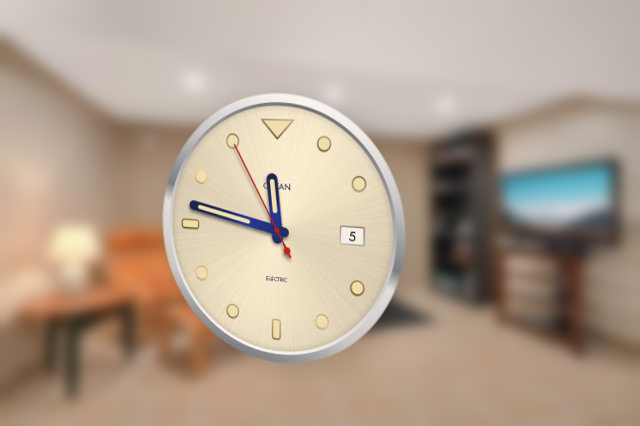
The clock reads 11 h 46 min 55 s
